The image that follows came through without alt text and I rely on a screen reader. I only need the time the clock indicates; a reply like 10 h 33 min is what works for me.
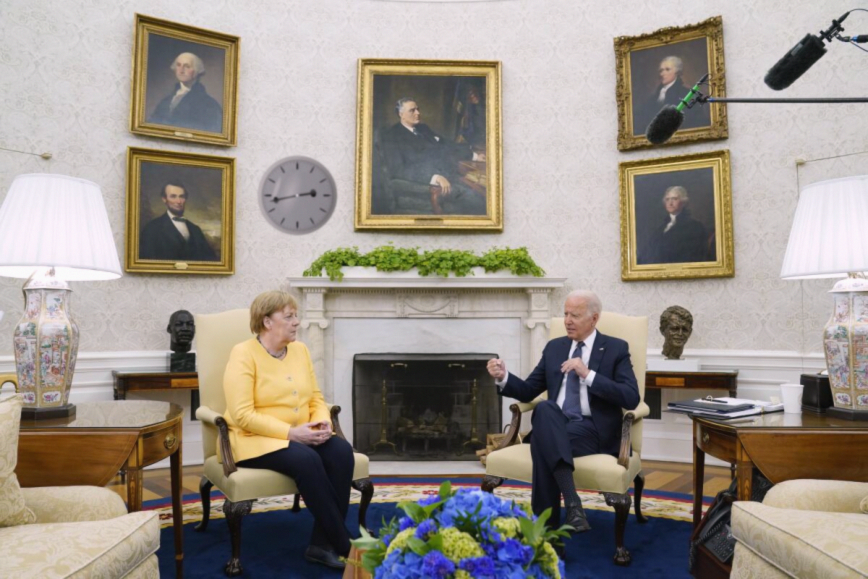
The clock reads 2 h 43 min
